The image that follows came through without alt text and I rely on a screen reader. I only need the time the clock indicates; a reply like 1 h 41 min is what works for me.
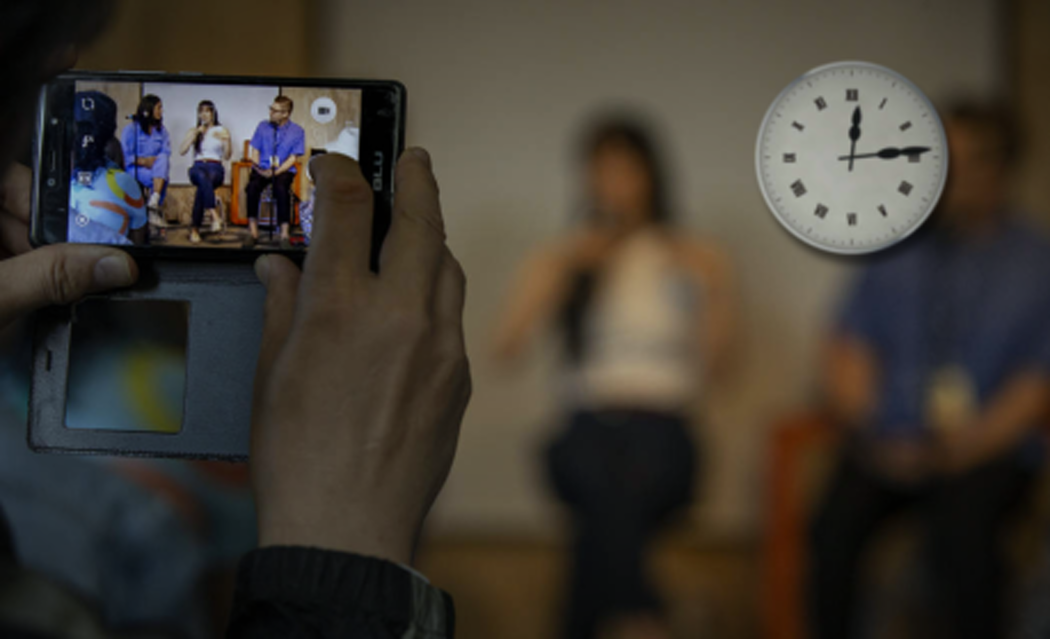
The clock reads 12 h 14 min
